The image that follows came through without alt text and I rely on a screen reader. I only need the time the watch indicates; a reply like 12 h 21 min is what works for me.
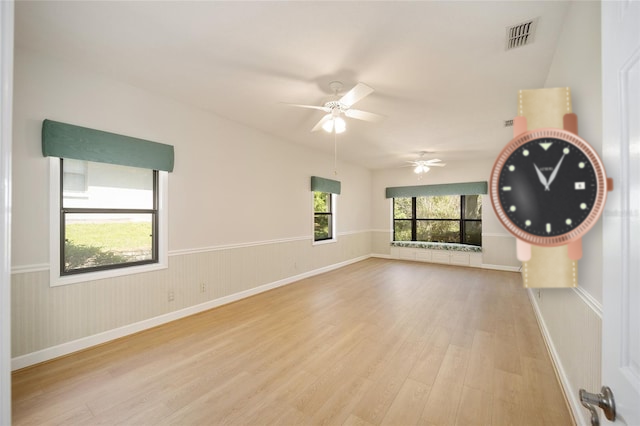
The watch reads 11 h 05 min
